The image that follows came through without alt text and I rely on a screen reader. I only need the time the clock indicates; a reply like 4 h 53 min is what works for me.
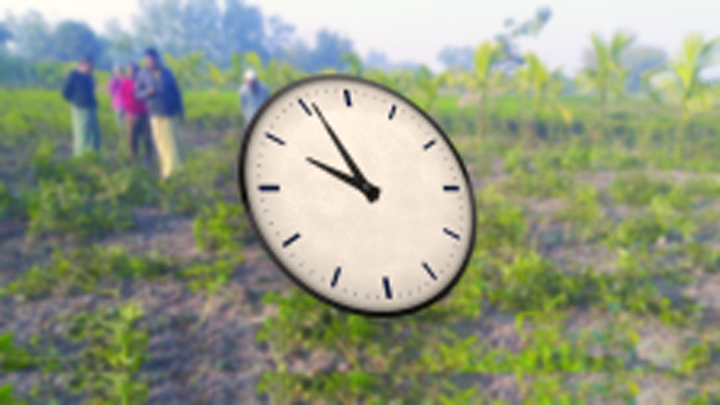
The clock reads 9 h 56 min
